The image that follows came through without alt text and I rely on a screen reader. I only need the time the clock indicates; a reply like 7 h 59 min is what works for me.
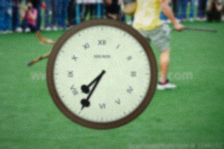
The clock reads 7 h 35 min
